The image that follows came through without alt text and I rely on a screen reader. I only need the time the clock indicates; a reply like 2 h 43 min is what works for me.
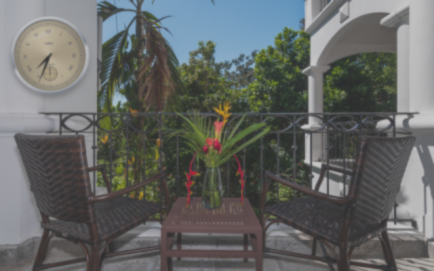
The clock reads 7 h 34 min
